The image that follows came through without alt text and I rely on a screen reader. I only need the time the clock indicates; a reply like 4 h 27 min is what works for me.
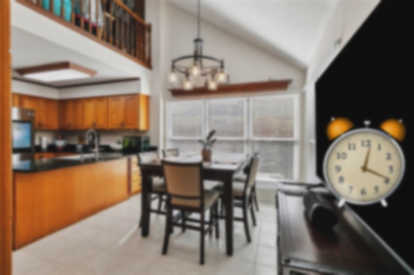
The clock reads 12 h 19 min
